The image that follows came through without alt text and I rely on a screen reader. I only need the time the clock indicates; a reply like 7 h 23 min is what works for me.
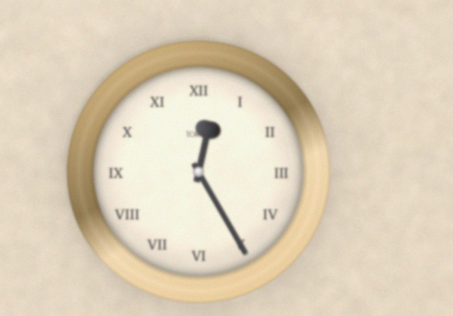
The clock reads 12 h 25 min
